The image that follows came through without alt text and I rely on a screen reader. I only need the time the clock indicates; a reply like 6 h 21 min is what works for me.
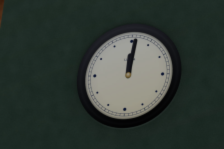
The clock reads 12 h 01 min
